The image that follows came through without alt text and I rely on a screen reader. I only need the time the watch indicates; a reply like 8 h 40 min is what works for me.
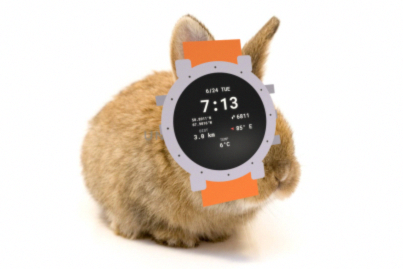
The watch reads 7 h 13 min
